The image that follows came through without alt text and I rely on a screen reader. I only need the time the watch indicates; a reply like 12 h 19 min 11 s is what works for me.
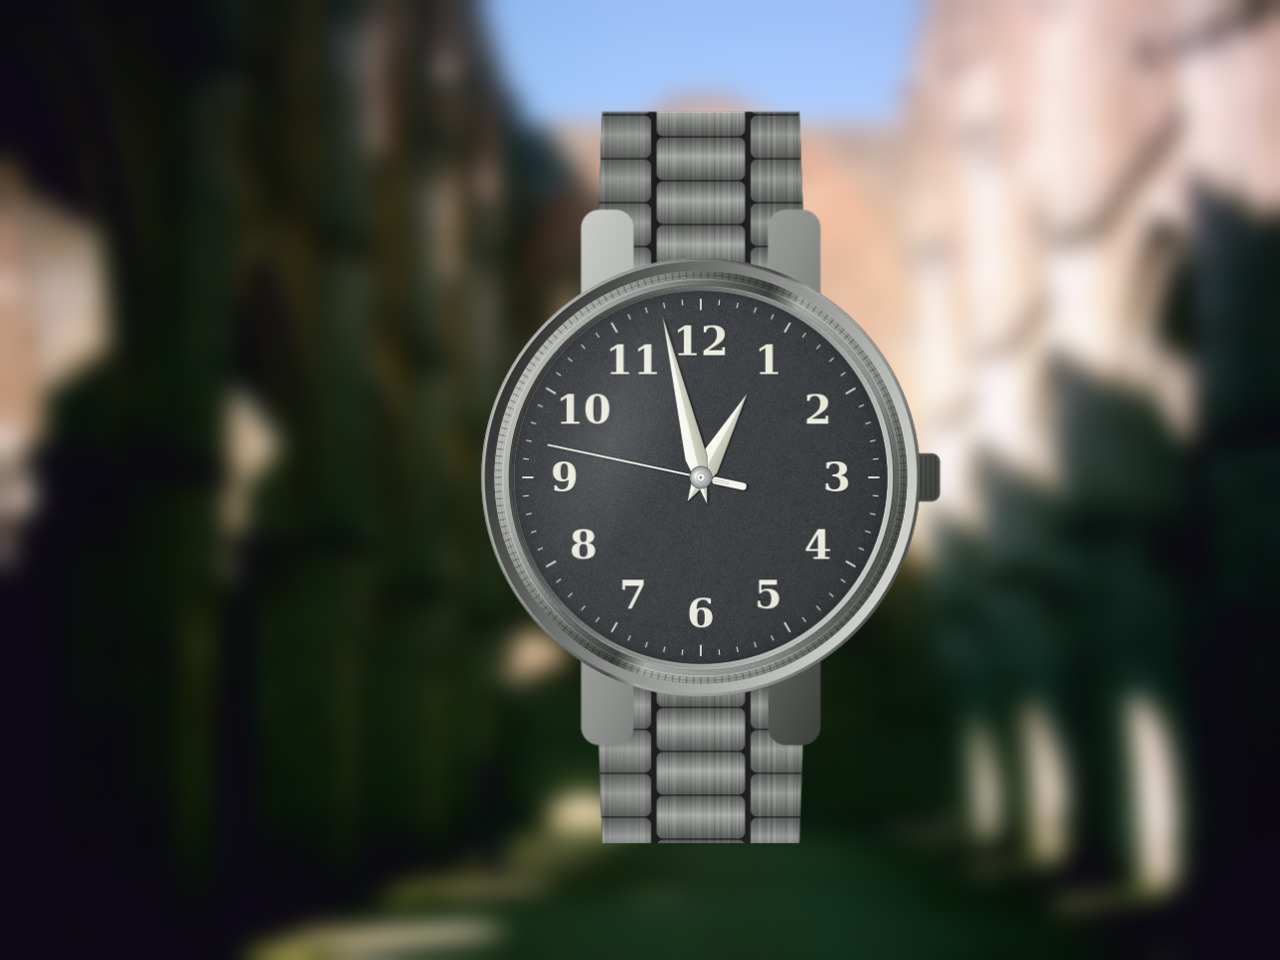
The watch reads 12 h 57 min 47 s
